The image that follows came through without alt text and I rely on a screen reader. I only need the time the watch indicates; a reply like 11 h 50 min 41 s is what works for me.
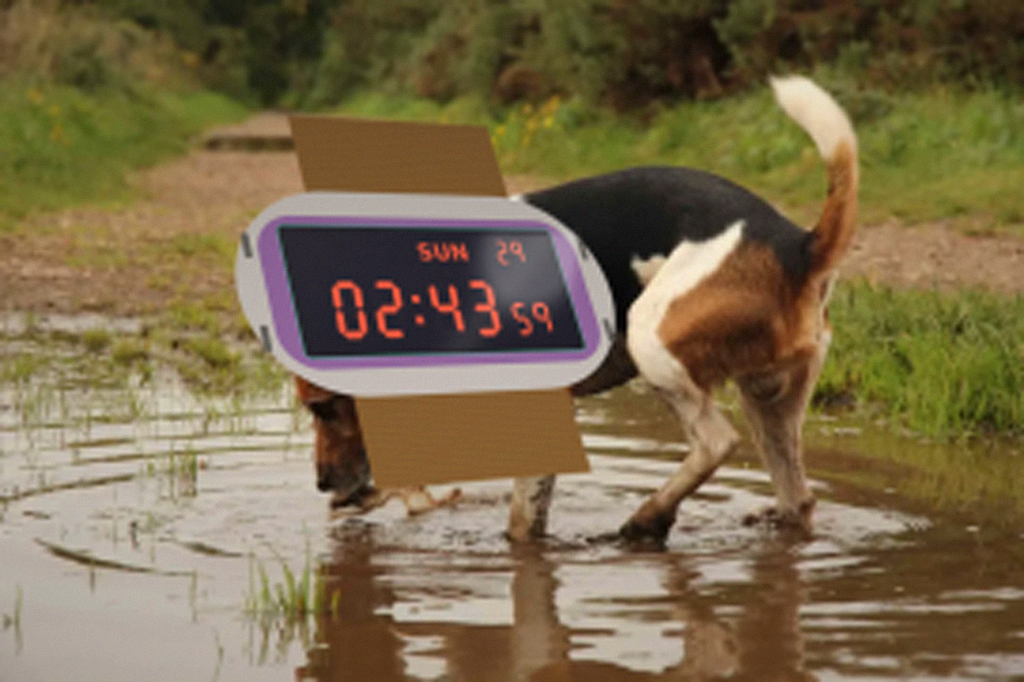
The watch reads 2 h 43 min 59 s
